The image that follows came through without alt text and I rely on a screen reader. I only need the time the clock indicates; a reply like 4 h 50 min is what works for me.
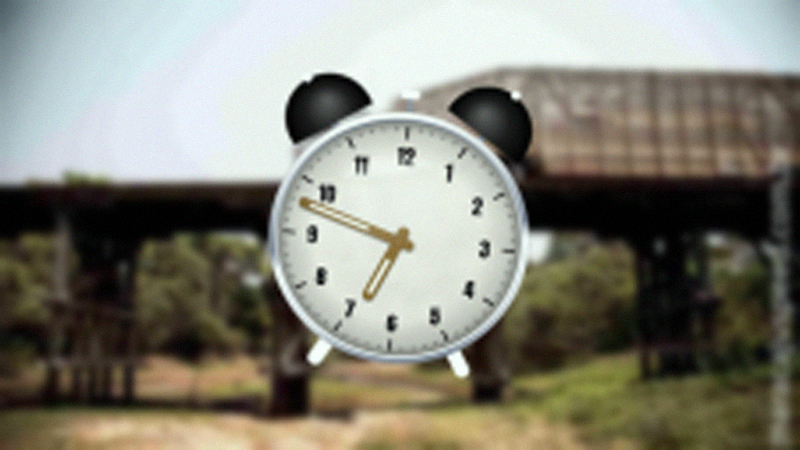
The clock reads 6 h 48 min
